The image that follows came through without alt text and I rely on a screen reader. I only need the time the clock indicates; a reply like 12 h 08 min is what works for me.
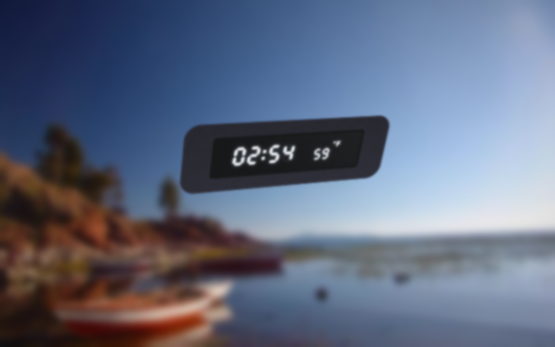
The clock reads 2 h 54 min
